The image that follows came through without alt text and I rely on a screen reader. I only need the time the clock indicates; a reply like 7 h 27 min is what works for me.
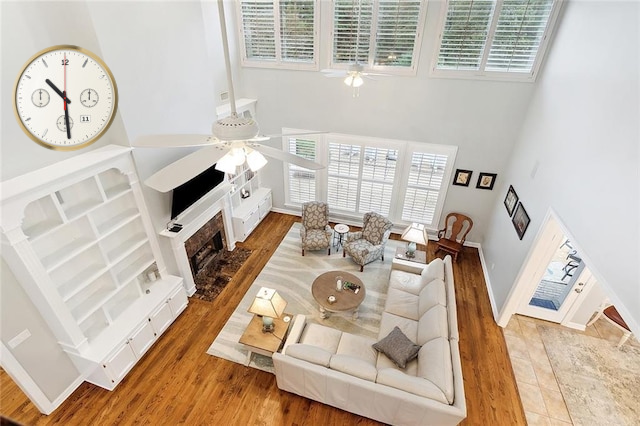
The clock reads 10 h 29 min
